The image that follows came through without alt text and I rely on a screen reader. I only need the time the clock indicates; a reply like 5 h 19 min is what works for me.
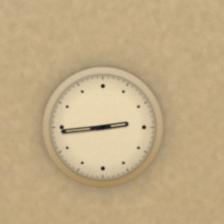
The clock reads 2 h 44 min
